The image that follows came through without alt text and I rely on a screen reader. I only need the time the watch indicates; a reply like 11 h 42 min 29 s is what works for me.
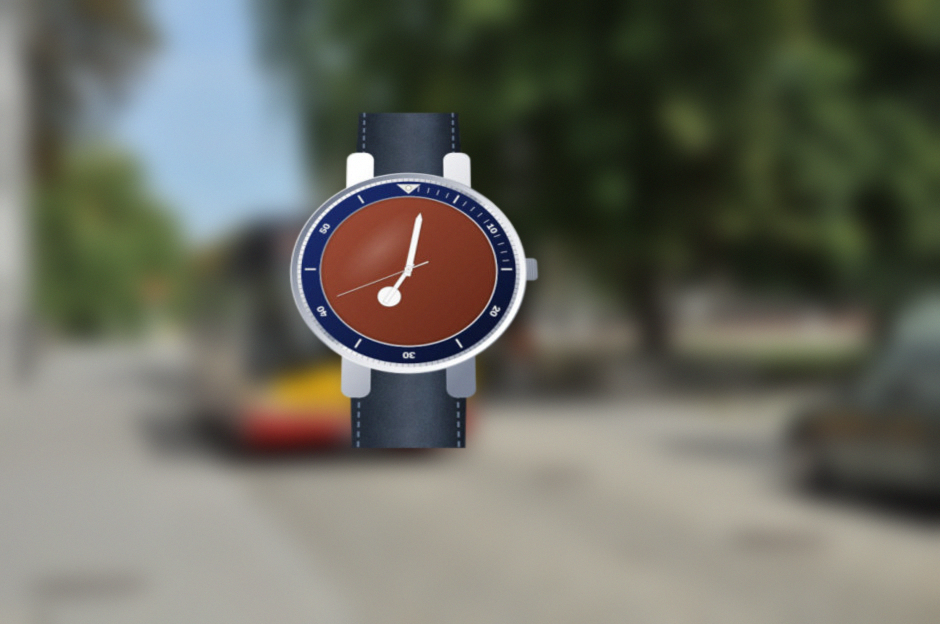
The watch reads 7 h 01 min 41 s
